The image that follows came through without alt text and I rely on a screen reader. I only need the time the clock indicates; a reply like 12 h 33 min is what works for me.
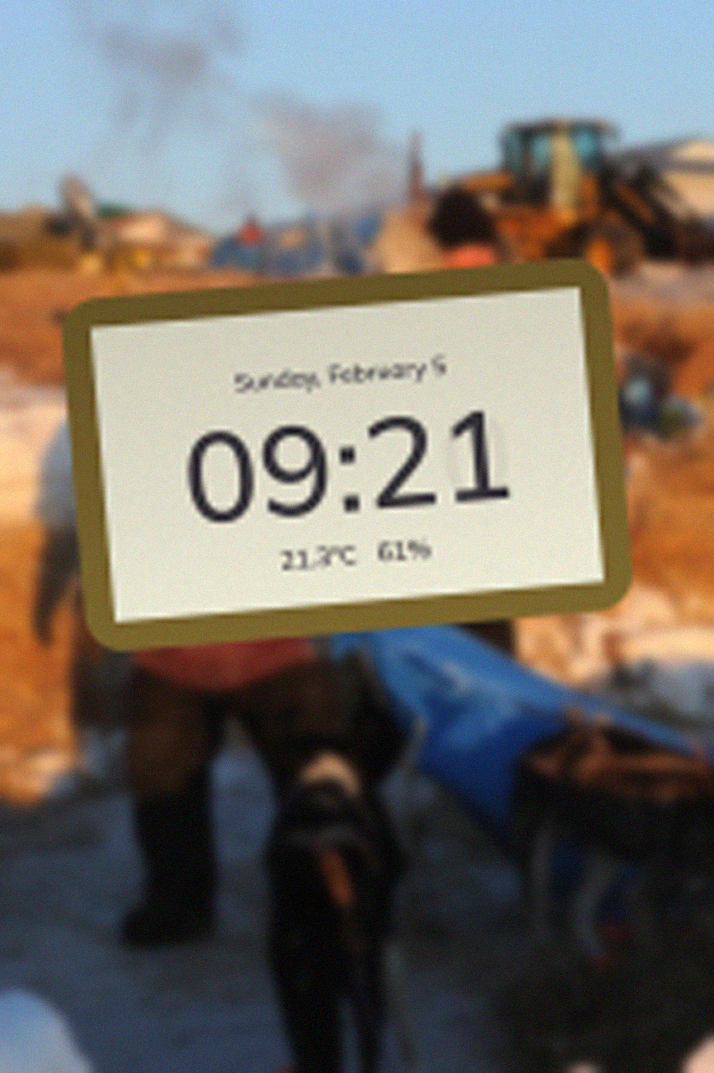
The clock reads 9 h 21 min
